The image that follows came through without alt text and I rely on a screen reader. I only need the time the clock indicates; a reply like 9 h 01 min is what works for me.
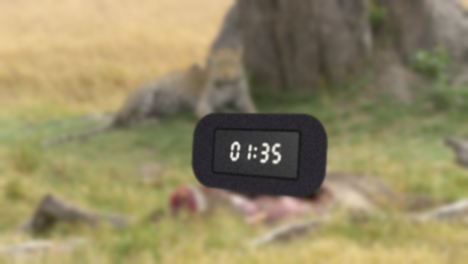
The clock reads 1 h 35 min
